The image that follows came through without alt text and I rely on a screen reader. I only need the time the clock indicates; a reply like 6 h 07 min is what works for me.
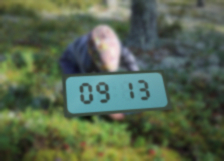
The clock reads 9 h 13 min
